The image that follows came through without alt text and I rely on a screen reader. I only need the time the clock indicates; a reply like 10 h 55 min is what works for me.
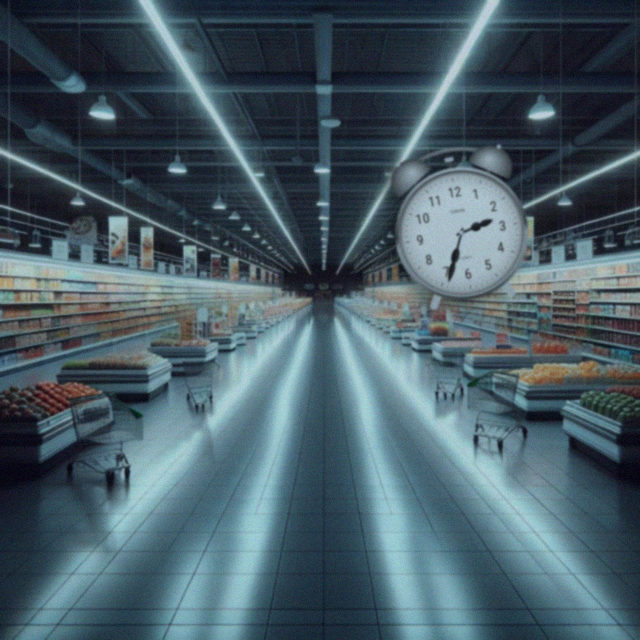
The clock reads 2 h 34 min
